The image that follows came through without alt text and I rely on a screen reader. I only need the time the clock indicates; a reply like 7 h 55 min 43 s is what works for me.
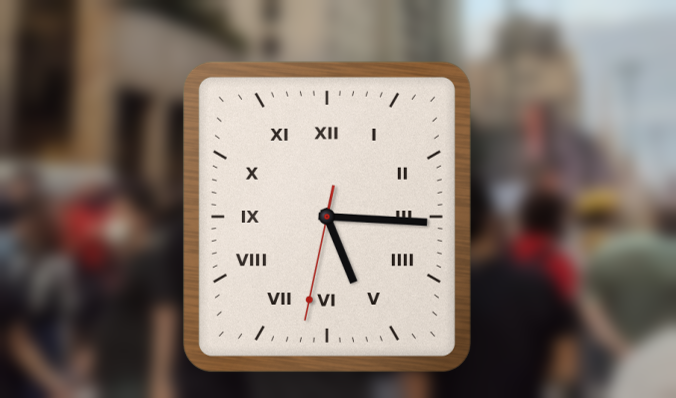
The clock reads 5 h 15 min 32 s
